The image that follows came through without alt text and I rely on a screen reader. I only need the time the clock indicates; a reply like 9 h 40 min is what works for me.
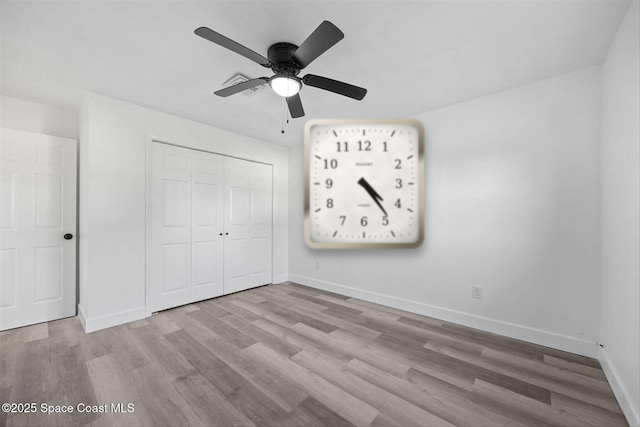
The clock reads 4 h 24 min
